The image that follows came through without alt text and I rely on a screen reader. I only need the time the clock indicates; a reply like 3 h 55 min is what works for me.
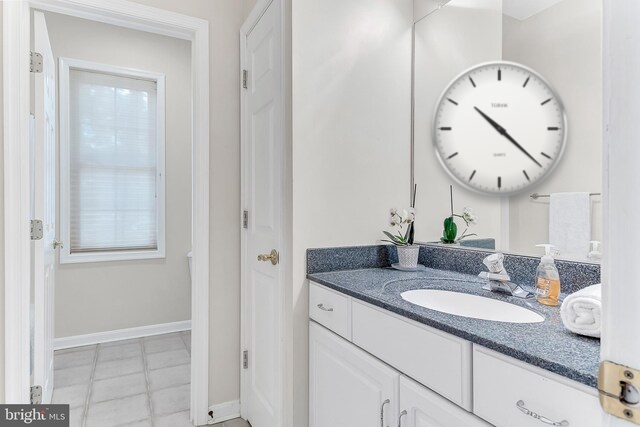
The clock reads 10 h 22 min
